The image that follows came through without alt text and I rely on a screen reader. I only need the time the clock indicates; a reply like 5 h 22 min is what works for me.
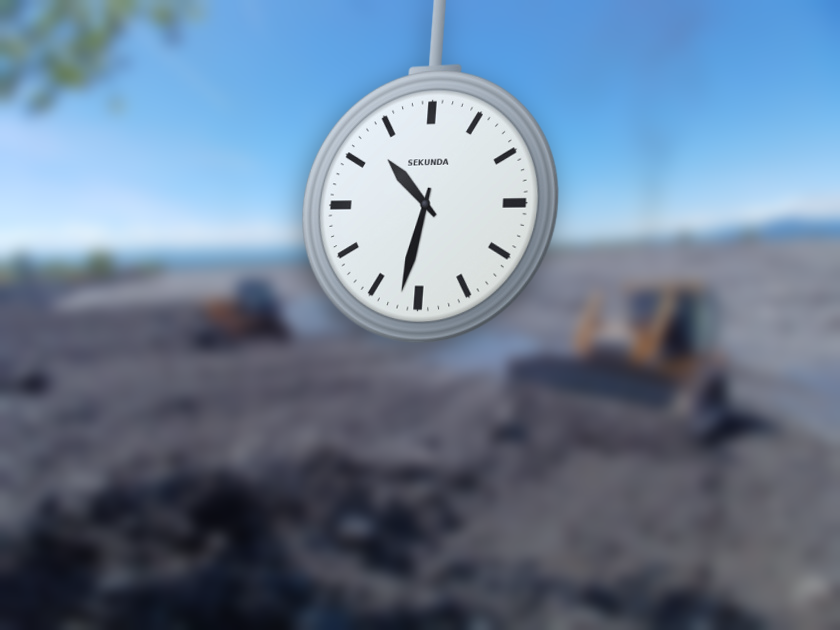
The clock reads 10 h 32 min
